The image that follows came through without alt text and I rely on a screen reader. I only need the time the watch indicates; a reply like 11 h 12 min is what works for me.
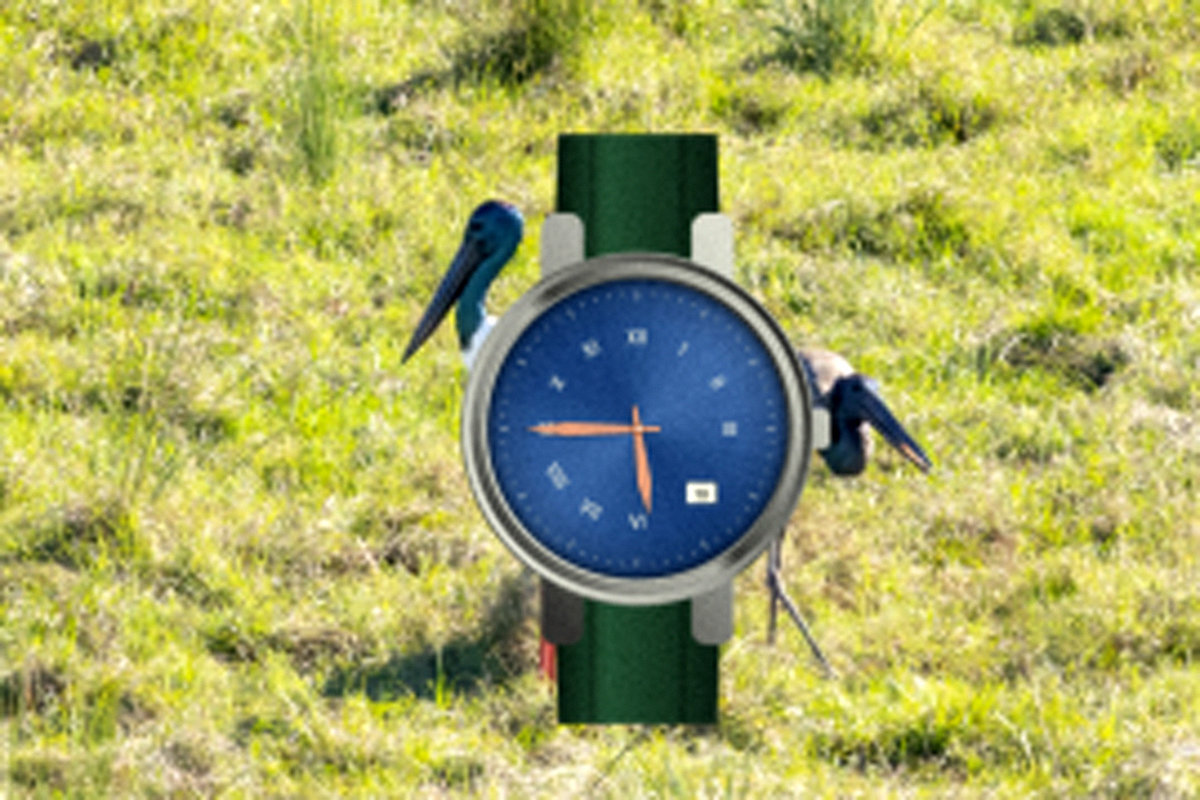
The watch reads 5 h 45 min
